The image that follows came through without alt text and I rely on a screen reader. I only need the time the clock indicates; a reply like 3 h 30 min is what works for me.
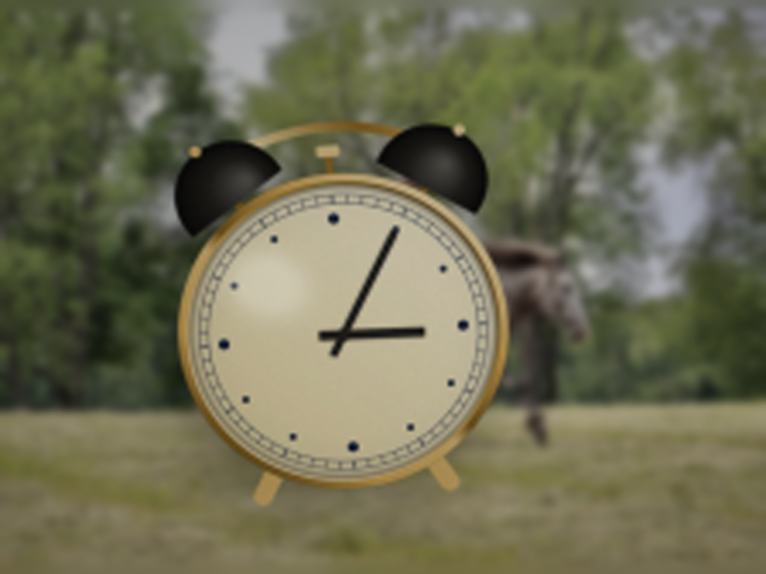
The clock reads 3 h 05 min
